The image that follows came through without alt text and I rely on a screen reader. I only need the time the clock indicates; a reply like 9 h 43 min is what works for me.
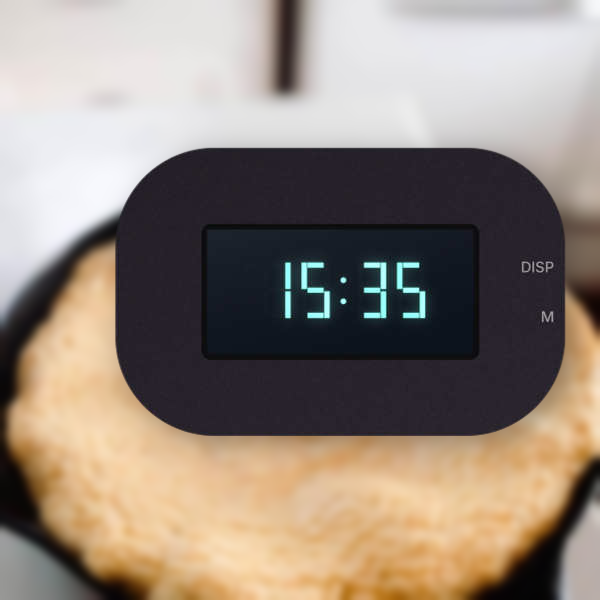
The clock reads 15 h 35 min
